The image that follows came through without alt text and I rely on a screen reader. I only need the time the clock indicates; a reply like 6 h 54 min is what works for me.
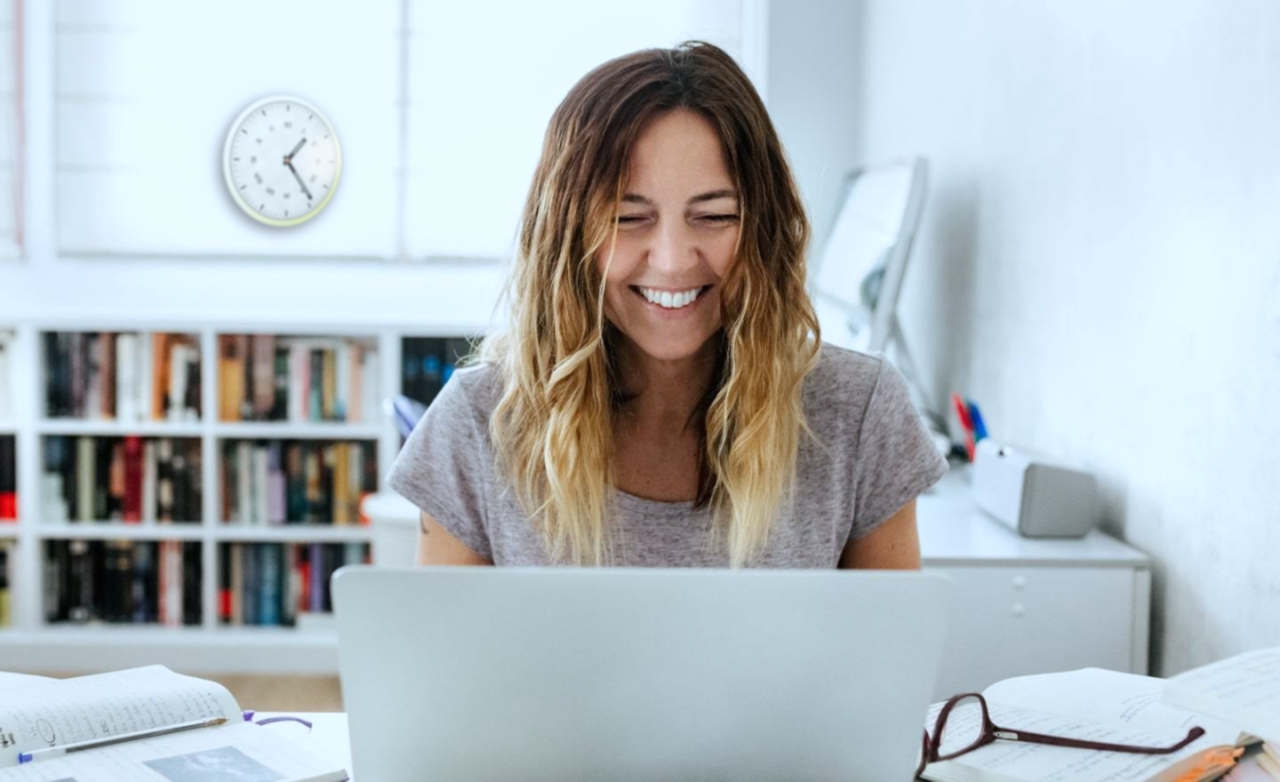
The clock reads 1 h 24 min
